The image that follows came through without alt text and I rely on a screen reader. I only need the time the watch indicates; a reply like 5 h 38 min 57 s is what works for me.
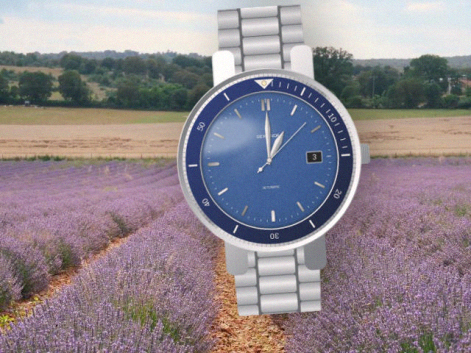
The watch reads 1 h 00 min 08 s
